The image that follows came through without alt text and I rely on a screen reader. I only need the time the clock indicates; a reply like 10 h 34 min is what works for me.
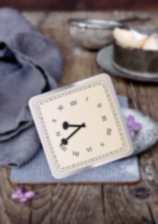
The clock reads 9 h 41 min
